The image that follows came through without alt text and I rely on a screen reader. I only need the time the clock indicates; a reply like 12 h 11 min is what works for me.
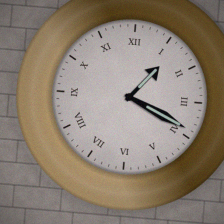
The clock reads 1 h 19 min
